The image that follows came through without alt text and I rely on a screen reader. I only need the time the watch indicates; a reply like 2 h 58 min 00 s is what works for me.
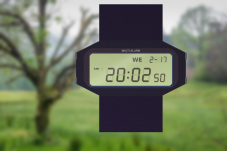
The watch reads 20 h 02 min 50 s
